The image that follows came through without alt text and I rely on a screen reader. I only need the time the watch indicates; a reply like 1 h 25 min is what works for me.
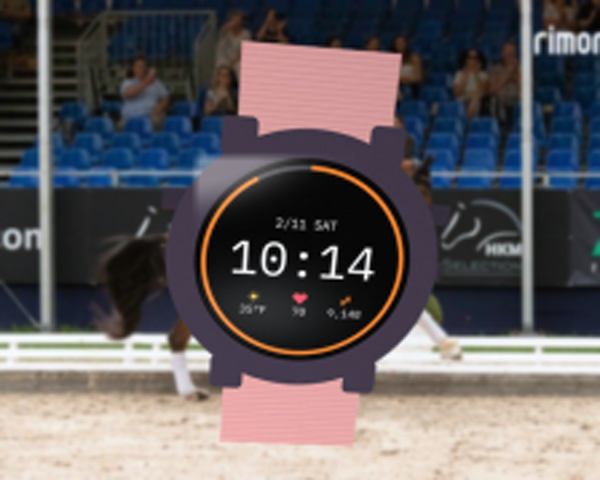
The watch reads 10 h 14 min
